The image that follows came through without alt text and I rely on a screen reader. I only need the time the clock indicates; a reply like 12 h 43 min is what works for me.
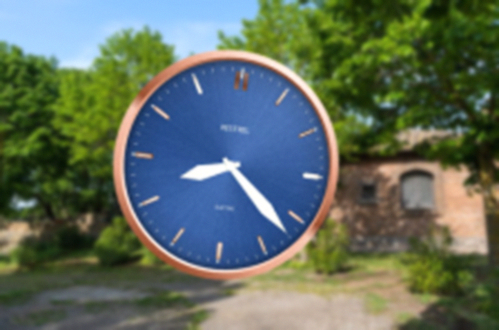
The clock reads 8 h 22 min
